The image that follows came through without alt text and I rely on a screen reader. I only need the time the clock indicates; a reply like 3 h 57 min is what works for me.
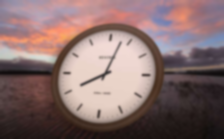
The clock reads 8 h 03 min
